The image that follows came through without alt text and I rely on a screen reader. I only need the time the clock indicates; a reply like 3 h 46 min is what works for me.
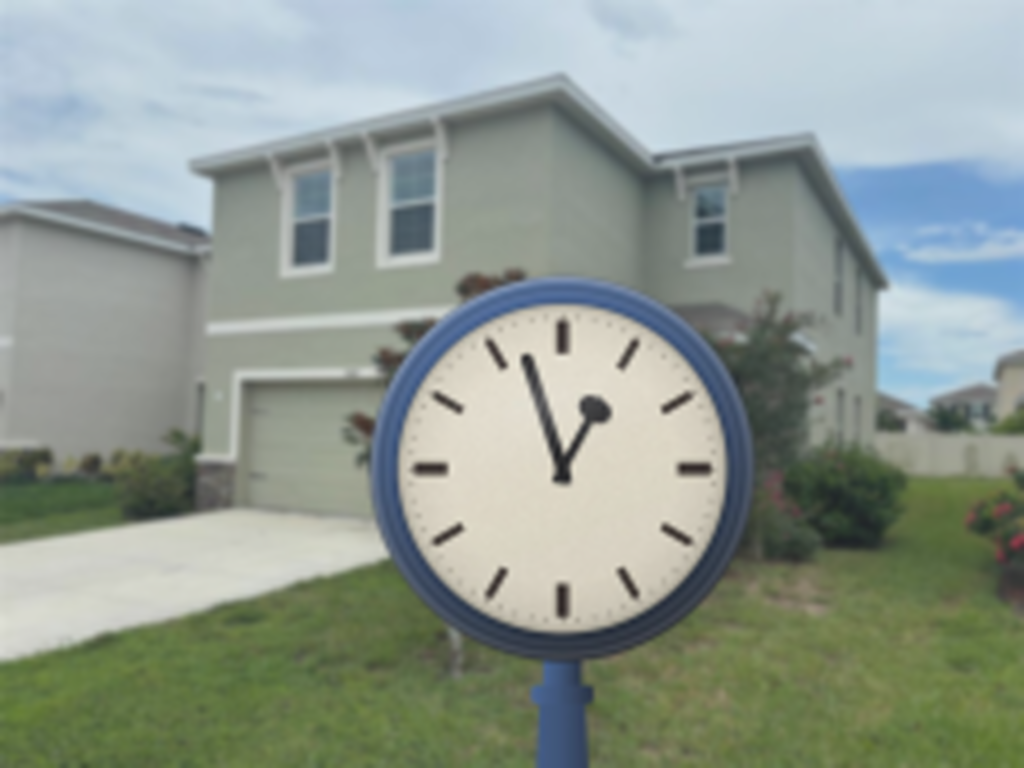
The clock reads 12 h 57 min
